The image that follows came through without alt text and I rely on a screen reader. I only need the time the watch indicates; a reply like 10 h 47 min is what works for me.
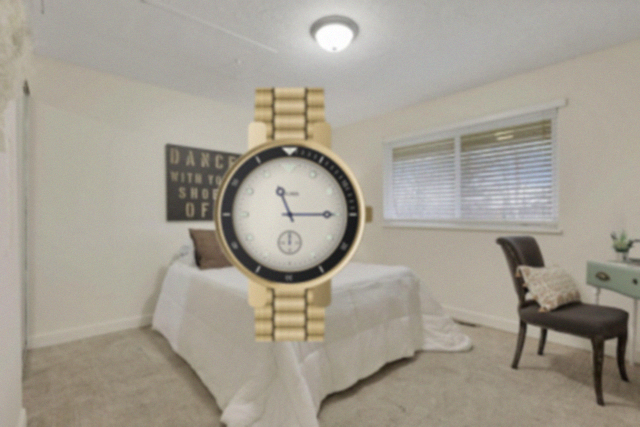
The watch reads 11 h 15 min
